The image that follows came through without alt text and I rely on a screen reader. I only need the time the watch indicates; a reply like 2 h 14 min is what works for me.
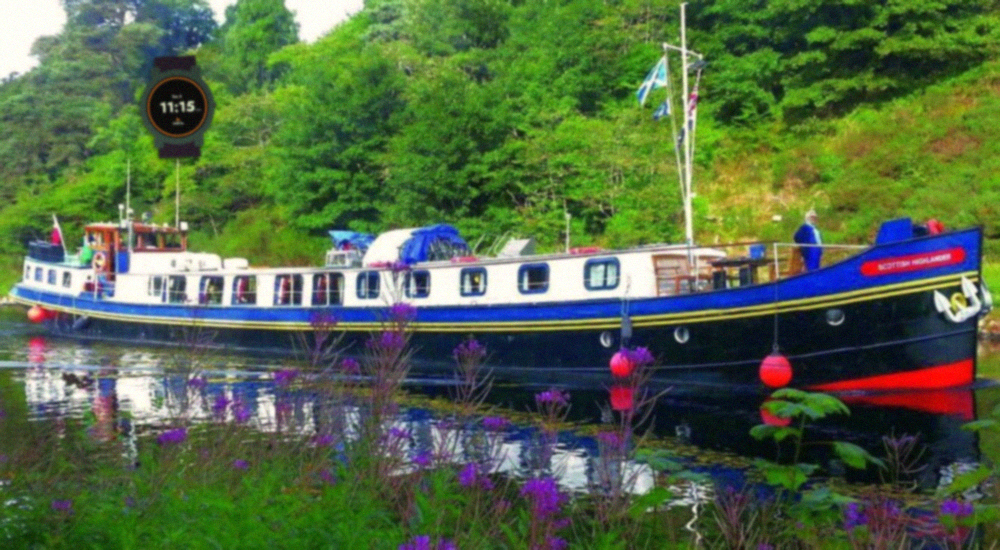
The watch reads 11 h 15 min
